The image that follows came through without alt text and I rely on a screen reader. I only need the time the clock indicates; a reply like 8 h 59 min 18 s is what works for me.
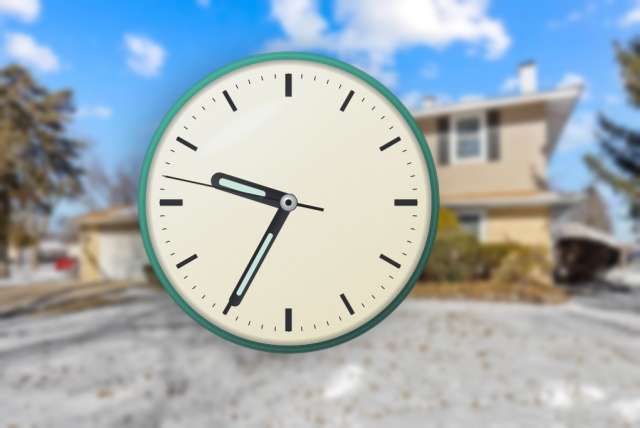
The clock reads 9 h 34 min 47 s
